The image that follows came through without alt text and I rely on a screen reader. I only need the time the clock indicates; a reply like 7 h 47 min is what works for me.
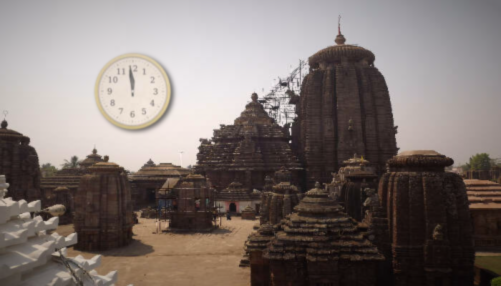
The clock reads 11 h 59 min
